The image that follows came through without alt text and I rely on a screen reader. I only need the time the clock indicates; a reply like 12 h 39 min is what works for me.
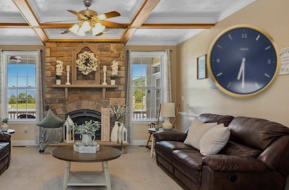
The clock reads 6 h 30 min
